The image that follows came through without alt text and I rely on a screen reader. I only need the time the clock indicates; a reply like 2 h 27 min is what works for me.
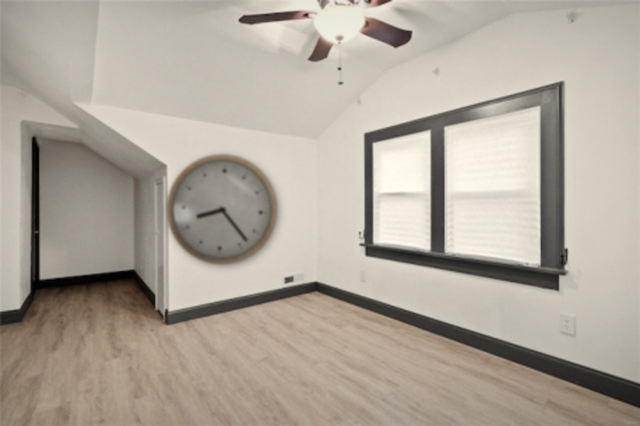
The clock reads 8 h 23 min
